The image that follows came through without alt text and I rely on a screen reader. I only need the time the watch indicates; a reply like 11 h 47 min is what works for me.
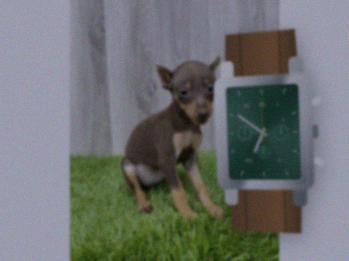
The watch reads 6 h 51 min
